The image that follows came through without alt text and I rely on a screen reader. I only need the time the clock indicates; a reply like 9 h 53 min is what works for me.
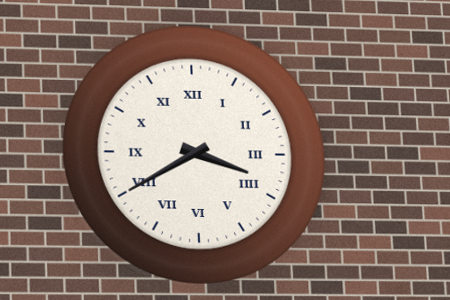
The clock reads 3 h 40 min
